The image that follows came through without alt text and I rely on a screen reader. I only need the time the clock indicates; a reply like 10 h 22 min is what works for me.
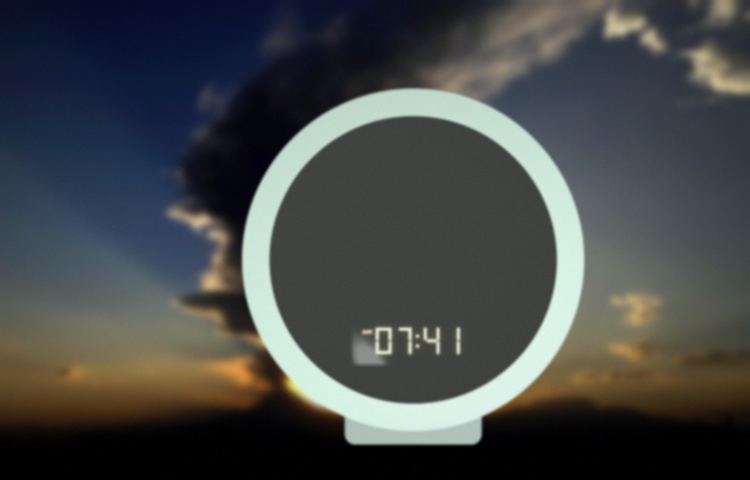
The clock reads 7 h 41 min
